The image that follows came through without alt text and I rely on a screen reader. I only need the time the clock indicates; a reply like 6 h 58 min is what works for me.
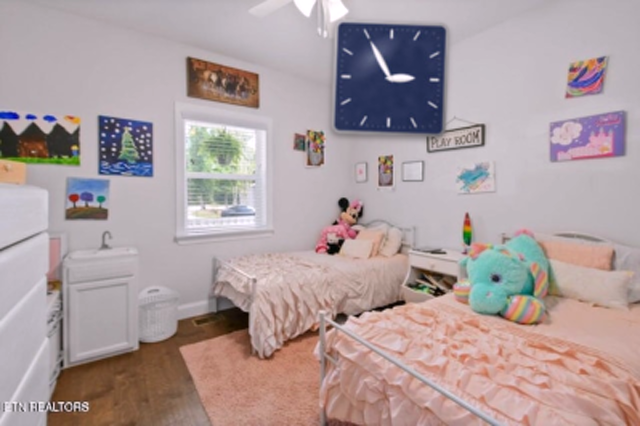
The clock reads 2 h 55 min
